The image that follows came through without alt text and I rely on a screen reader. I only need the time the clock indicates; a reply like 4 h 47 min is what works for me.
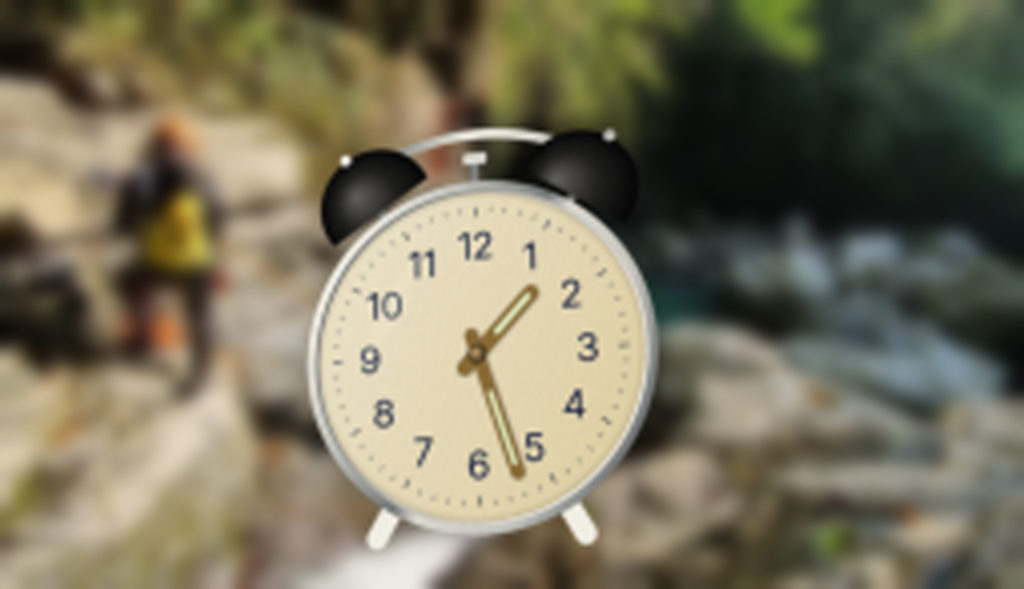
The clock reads 1 h 27 min
